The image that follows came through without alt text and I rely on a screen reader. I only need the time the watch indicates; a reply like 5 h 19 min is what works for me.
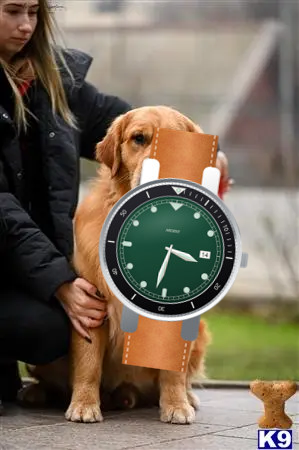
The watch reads 3 h 32 min
